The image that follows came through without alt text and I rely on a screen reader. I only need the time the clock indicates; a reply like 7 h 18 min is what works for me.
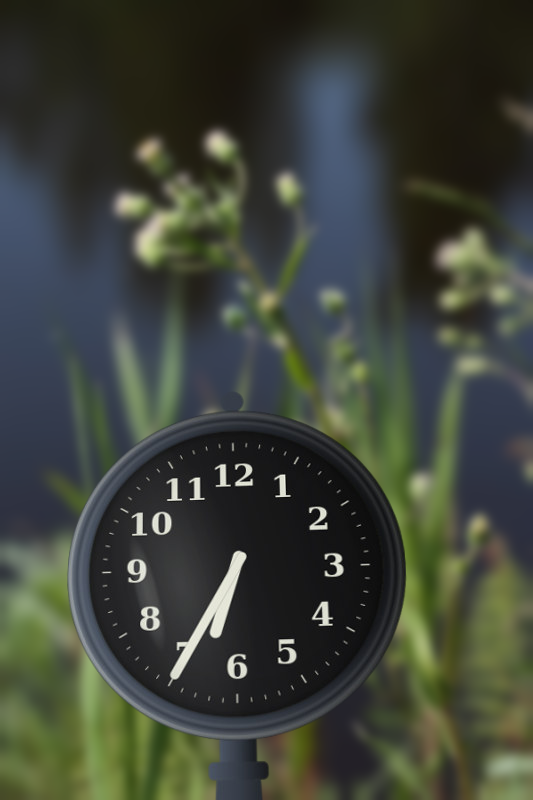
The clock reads 6 h 35 min
